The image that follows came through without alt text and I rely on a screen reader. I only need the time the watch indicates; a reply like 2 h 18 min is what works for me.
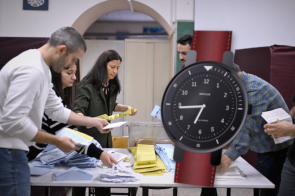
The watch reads 6 h 44 min
